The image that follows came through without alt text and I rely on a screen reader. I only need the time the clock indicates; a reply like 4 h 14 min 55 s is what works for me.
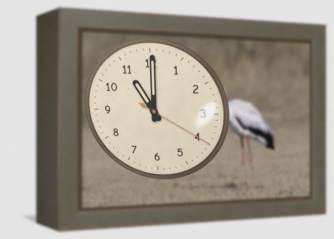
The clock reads 11 h 00 min 20 s
